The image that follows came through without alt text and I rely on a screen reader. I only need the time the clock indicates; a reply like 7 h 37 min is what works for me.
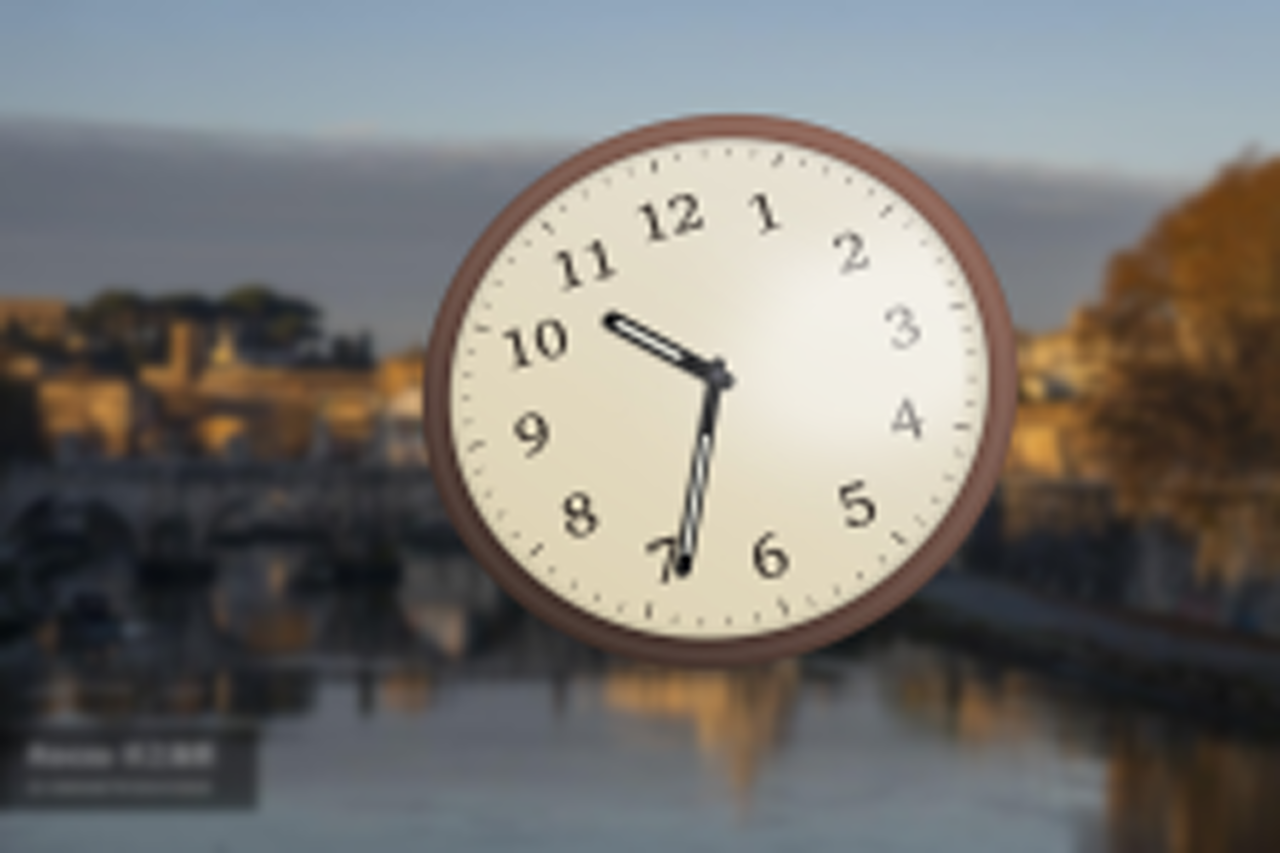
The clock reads 10 h 34 min
